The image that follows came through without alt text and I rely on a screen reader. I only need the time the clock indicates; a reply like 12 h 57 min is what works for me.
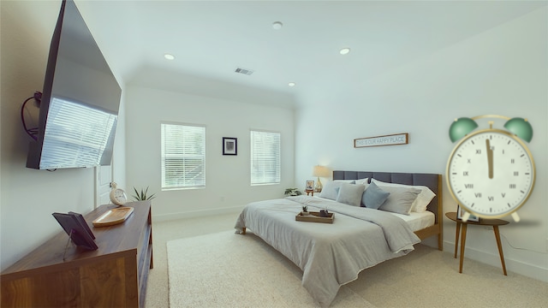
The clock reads 11 h 59 min
